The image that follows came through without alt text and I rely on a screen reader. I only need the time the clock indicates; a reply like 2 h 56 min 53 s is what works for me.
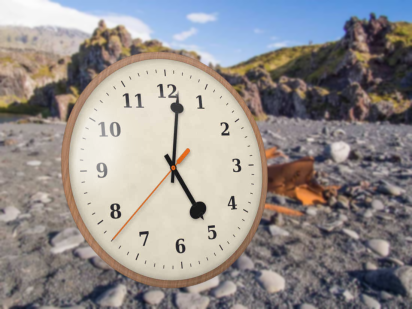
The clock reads 5 h 01 min 38 s
